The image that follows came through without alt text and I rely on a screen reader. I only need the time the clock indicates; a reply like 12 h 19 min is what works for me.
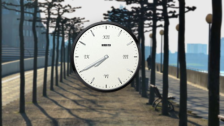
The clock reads 7 h 40 min
